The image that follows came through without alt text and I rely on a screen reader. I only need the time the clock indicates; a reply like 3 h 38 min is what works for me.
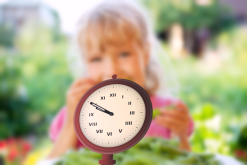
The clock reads 9 h 50 min
